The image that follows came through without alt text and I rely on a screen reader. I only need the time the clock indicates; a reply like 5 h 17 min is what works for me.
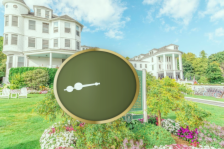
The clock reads 8 h 43 min
